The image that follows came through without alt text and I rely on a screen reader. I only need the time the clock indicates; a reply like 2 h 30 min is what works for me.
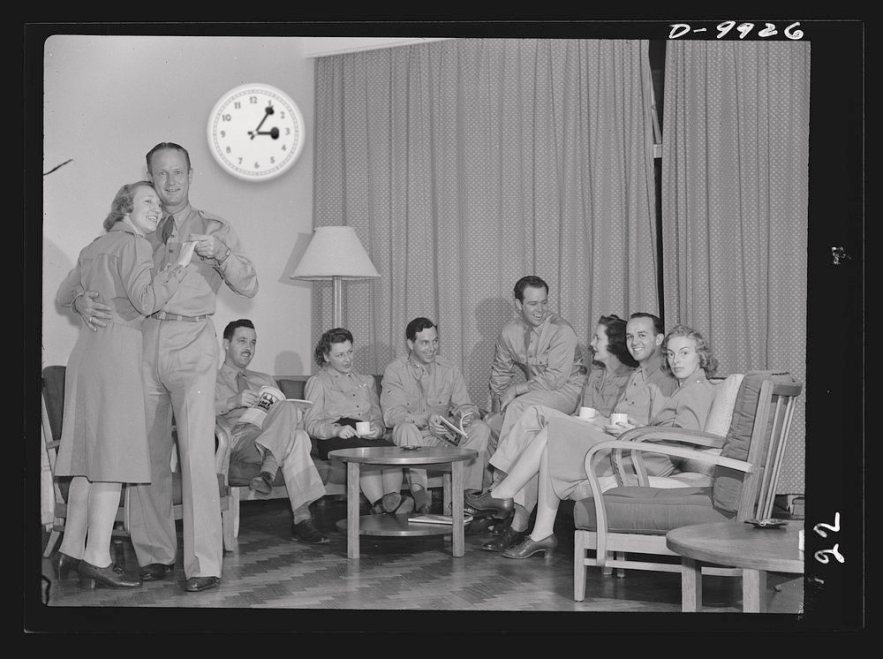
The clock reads 3 h 06 min
